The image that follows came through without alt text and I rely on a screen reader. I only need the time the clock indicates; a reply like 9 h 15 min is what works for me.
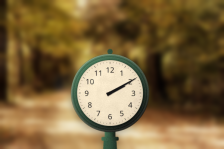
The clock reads 2 h 10 min
